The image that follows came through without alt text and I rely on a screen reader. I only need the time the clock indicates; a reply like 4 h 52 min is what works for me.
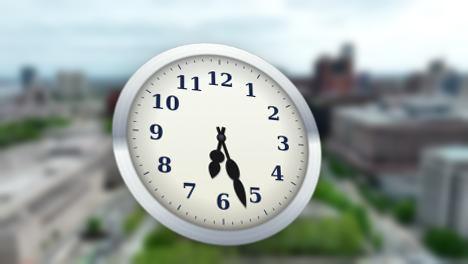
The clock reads 6 h 27 min
